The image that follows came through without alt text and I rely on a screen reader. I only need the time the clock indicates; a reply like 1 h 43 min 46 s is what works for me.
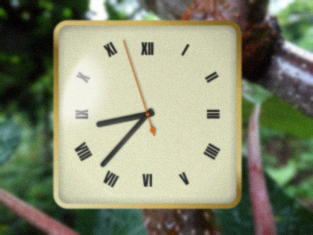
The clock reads 8 h 36 min 57 s
